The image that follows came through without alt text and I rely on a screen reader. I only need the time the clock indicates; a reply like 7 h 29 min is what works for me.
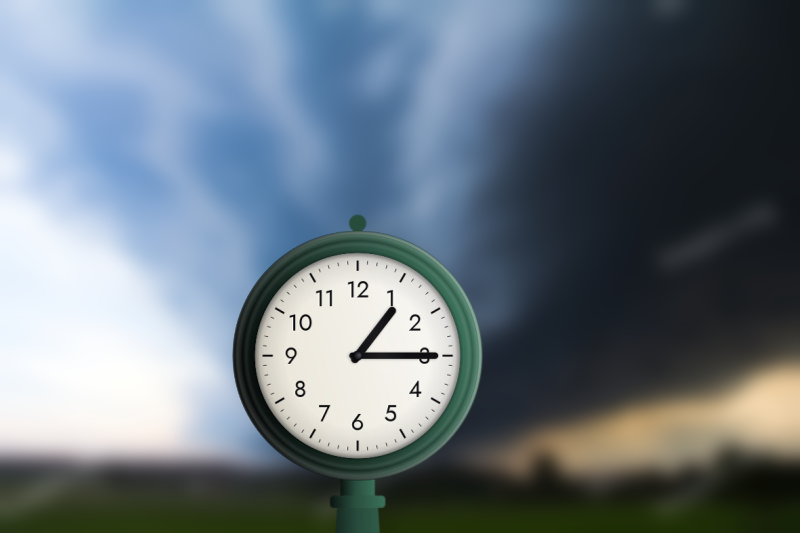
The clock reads 1 h 15 min
